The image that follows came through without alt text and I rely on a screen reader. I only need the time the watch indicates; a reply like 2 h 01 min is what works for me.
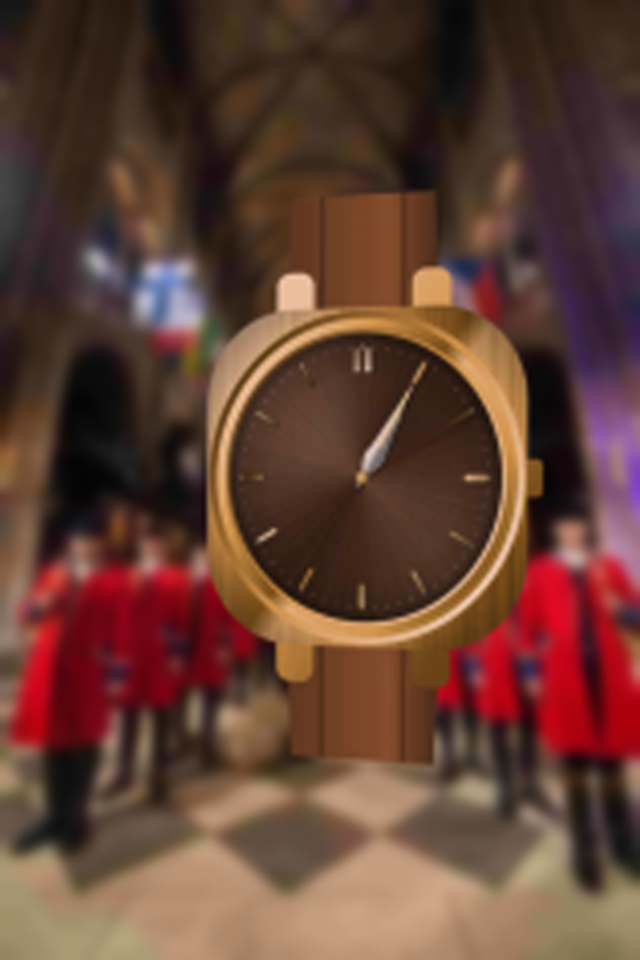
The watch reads 1 h 05 min
